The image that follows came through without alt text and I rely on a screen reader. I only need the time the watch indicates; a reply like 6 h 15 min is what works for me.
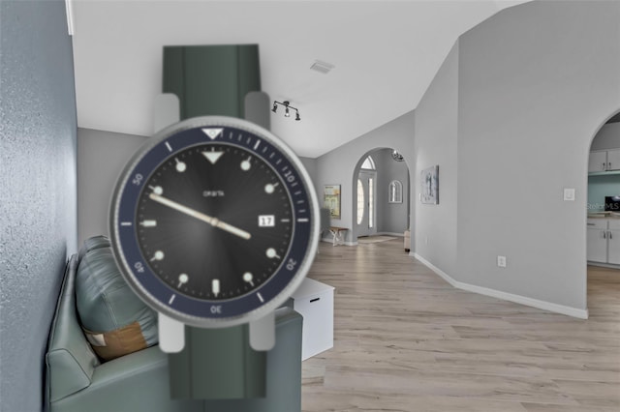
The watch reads 3 h 49 min
